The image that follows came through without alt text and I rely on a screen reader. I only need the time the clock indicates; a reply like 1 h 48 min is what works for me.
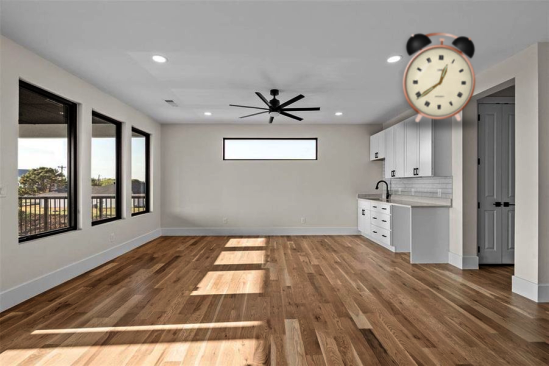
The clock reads 12 h 39 min
